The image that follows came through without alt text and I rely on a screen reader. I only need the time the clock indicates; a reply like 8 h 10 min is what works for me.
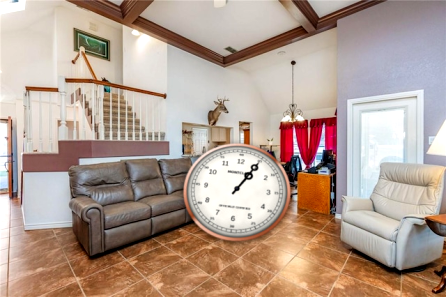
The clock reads 1 h 05 min
